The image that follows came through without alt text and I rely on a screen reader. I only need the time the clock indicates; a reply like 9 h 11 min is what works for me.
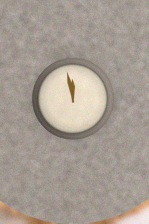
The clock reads 11 h 58 min
